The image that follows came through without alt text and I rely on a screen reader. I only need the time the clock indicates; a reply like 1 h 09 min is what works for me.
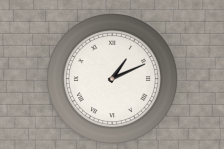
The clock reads 1 h 11 min
